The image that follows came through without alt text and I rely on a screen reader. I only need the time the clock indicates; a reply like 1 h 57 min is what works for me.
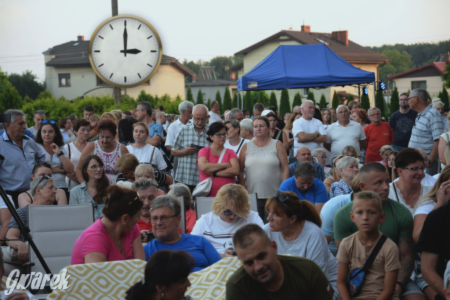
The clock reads 3 h 00 min
